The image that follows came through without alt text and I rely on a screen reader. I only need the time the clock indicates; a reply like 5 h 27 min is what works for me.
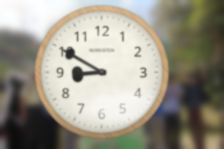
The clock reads 8 h 50 min
